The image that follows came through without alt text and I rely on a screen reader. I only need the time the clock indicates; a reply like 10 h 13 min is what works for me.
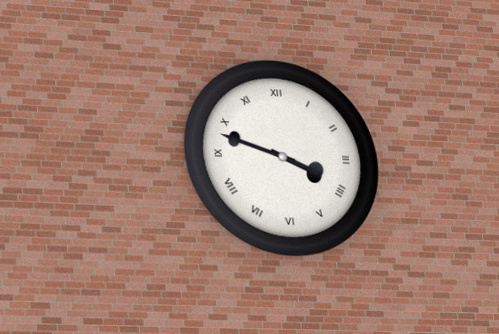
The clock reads 3 h 48 min
